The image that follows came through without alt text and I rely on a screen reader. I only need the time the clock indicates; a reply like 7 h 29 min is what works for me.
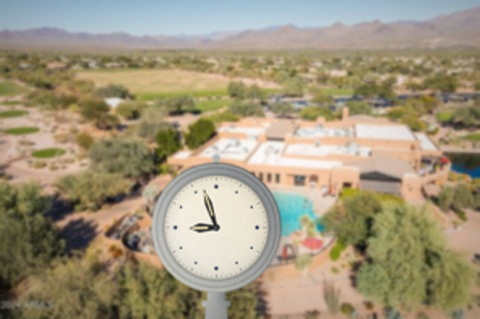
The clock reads 8 h 57 min
